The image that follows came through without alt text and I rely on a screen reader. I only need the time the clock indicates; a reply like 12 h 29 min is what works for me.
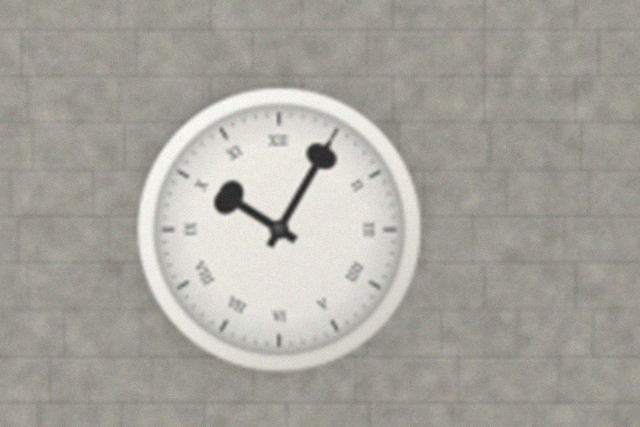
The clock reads 10 h 05 min
